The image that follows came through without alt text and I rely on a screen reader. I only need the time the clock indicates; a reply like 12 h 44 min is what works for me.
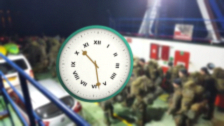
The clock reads 10 h 28 min
